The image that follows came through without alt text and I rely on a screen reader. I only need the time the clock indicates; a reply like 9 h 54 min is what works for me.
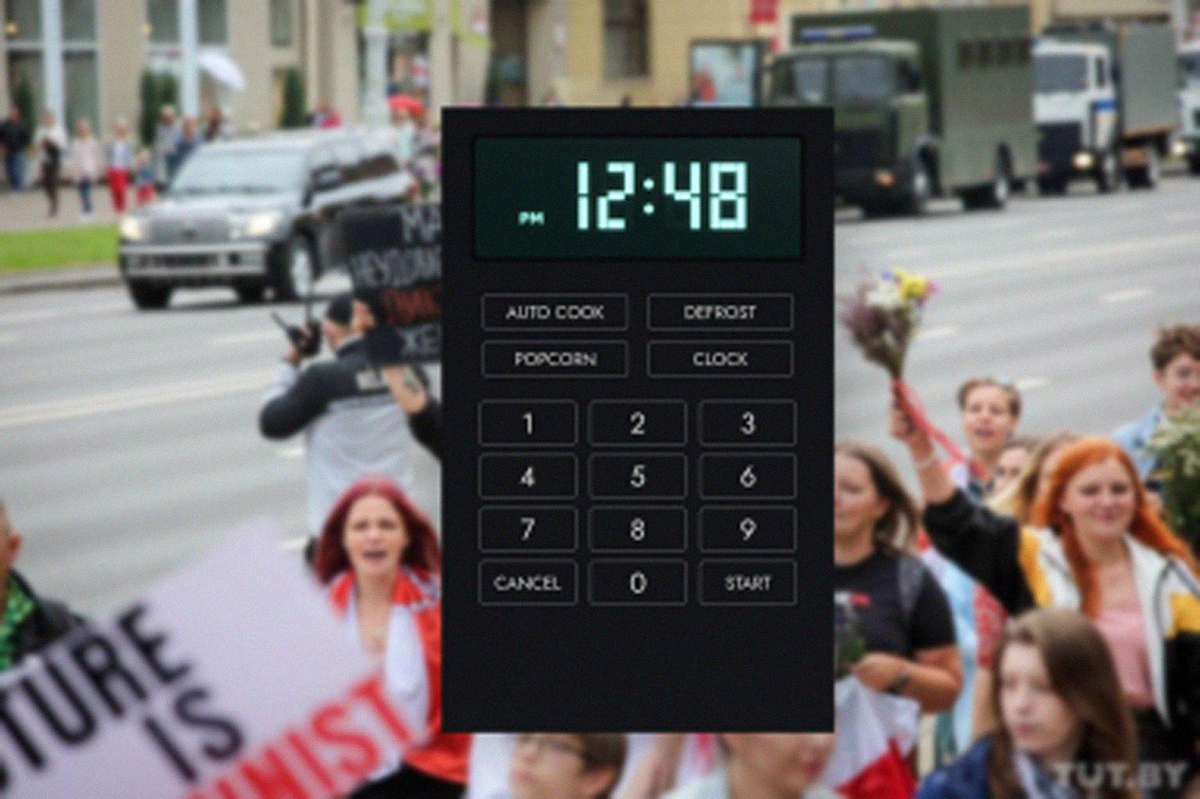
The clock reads 12 h 48 min
